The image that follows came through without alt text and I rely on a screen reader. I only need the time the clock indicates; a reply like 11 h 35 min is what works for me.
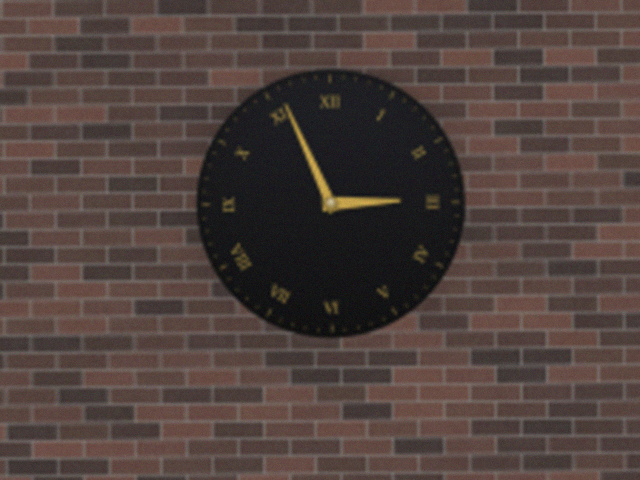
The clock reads 2 h 56 min
